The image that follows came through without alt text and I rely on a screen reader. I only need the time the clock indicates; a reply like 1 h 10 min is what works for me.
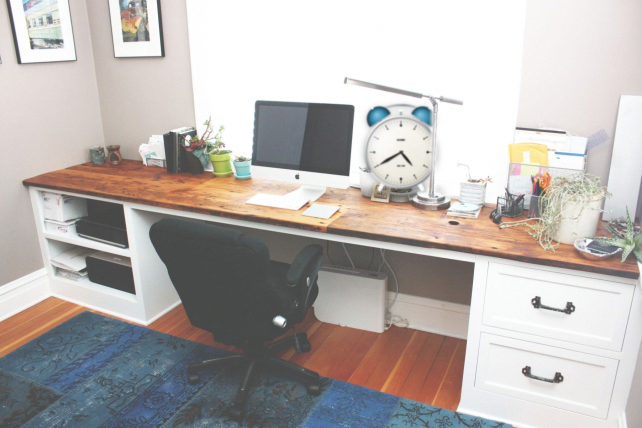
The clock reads 4 h 40 min
